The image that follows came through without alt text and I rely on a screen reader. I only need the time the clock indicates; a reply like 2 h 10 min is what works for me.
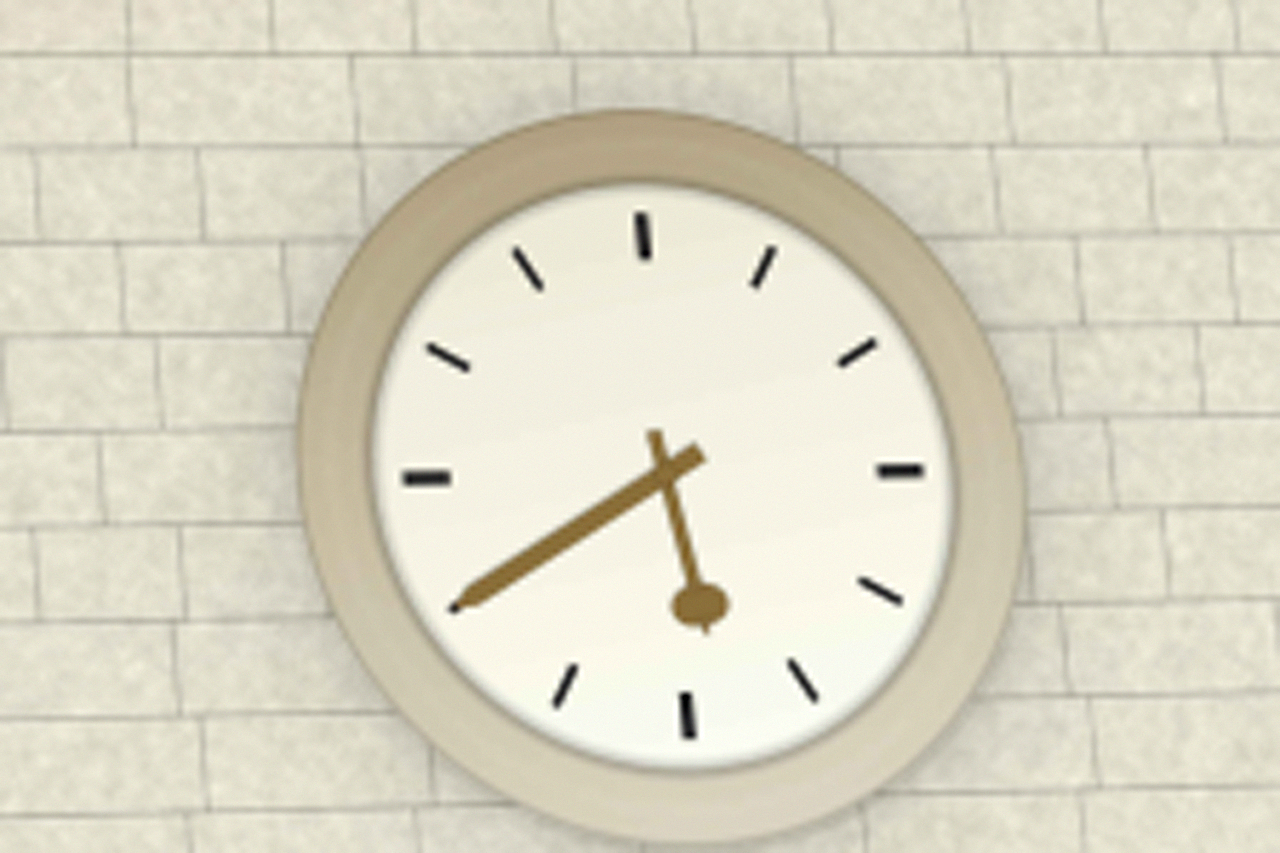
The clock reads 5 h 40 min
